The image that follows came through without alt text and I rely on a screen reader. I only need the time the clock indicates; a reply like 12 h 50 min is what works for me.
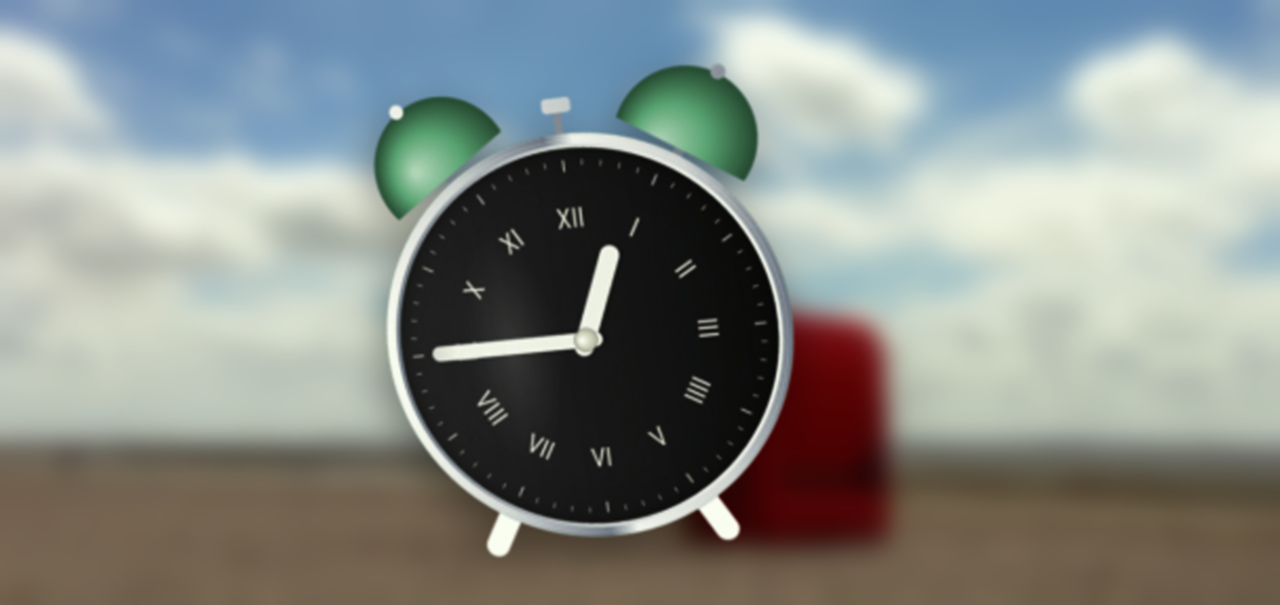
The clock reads 12 h 45 min
